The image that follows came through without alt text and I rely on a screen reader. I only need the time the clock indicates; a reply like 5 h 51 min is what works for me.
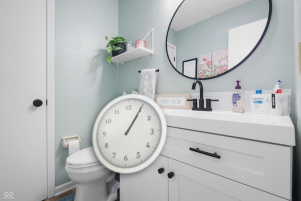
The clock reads 1 h 05 min
